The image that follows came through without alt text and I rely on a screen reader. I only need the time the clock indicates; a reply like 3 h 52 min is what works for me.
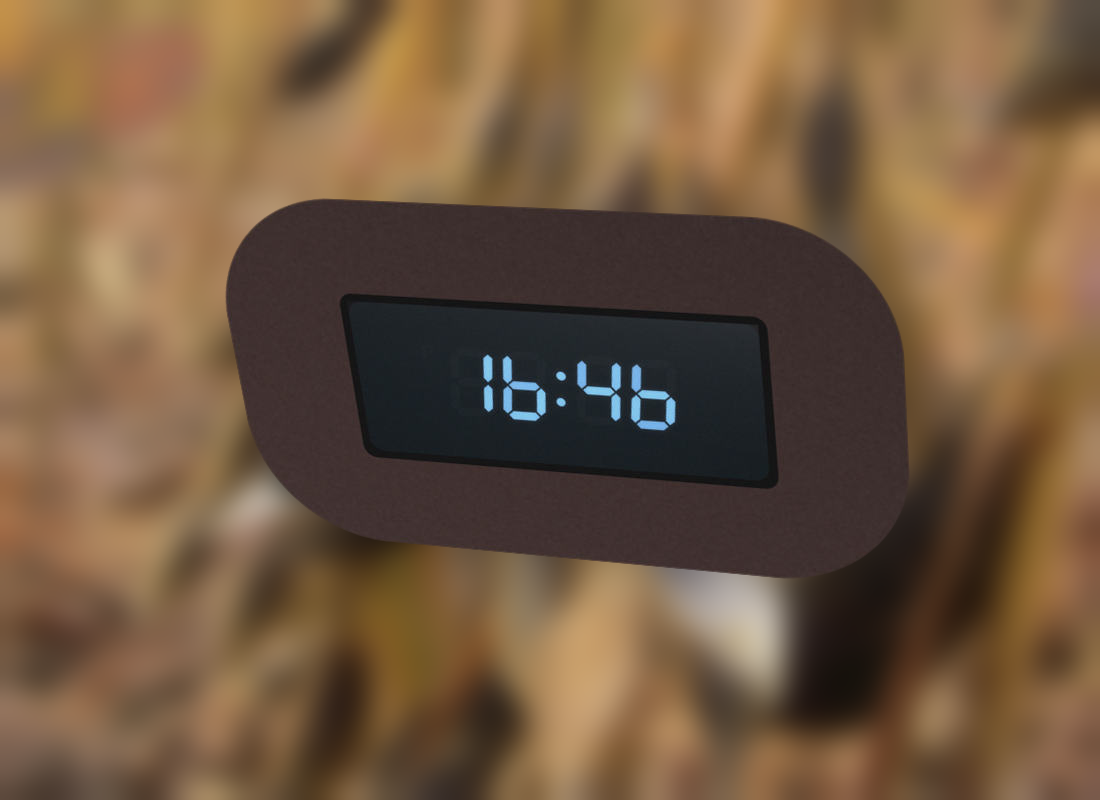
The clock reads 16 h 46 min
